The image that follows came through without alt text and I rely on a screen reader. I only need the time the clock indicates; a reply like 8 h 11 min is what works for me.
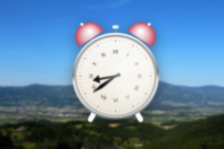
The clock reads 8 h 39 min
